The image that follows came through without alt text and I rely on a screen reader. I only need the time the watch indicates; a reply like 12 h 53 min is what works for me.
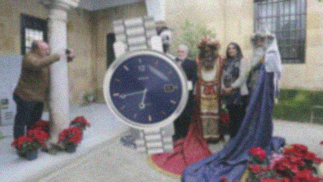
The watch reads 6 h 44 min
